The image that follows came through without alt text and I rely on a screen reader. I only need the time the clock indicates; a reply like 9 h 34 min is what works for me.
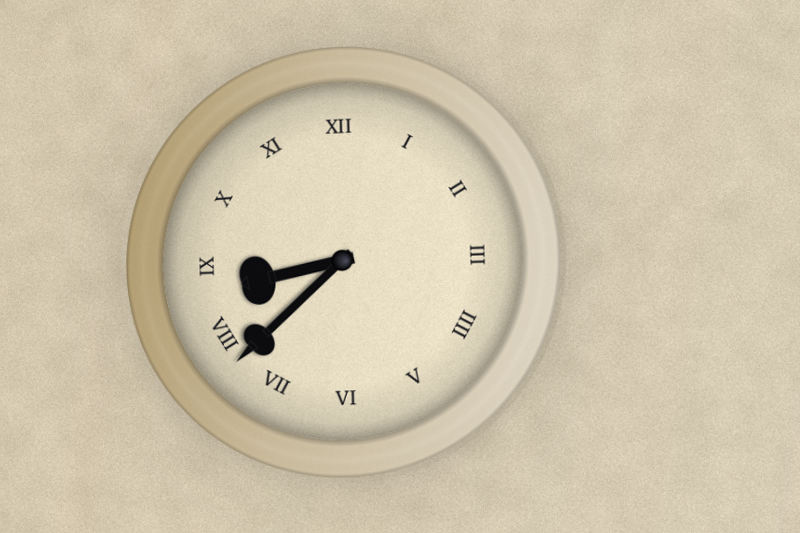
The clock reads 8 h 38 min
